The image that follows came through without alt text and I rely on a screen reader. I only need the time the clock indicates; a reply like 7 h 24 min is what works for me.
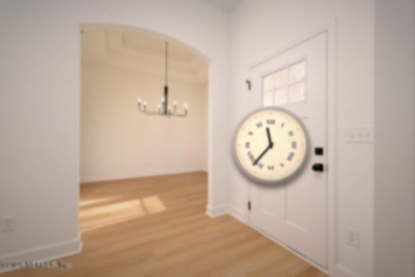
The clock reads 11 h 37 min
